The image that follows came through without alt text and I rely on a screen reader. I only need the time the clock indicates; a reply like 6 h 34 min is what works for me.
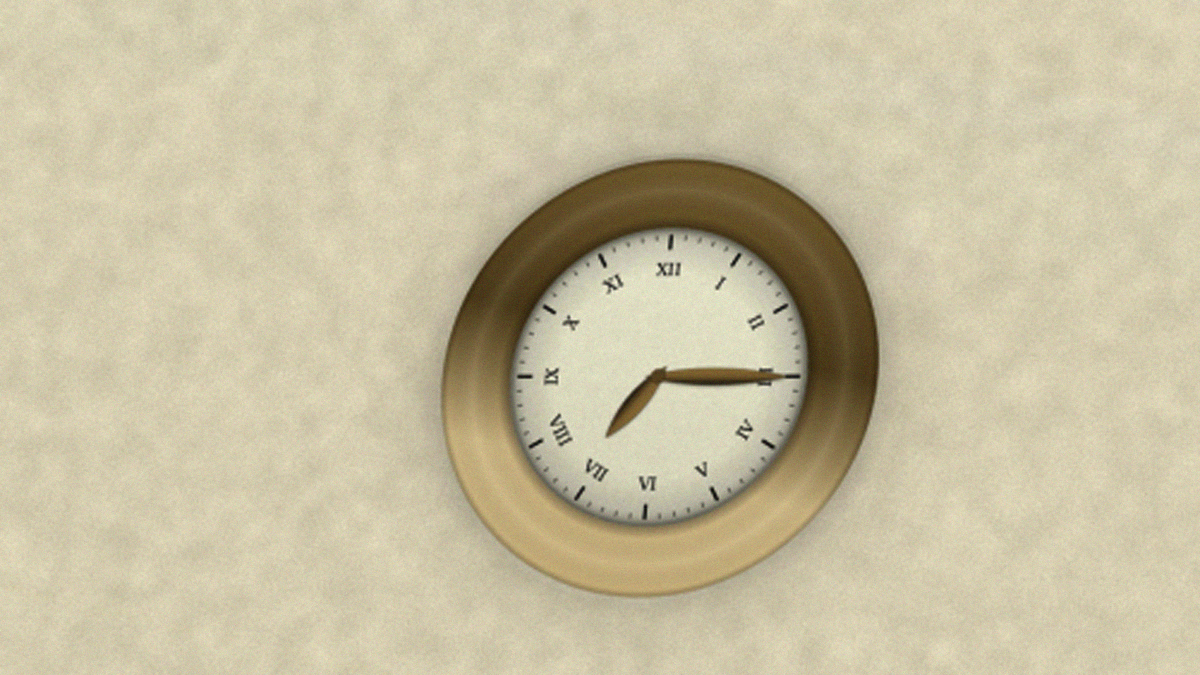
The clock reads 7 h 15 min
